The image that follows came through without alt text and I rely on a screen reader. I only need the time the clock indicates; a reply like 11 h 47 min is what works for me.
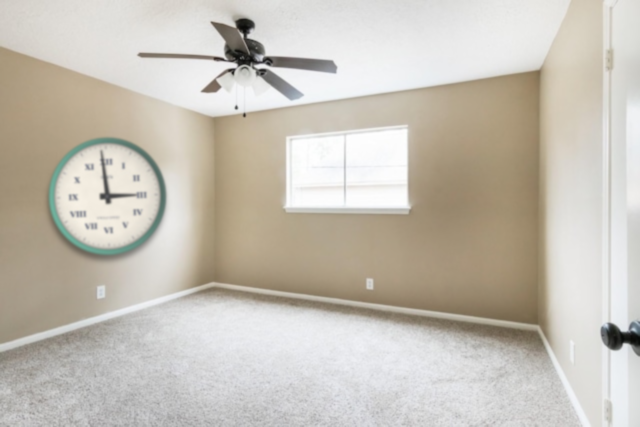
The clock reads 2 h 59 min
